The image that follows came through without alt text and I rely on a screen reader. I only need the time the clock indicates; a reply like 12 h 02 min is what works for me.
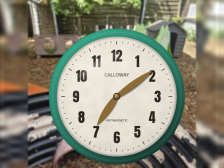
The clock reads 7 h 09 min
